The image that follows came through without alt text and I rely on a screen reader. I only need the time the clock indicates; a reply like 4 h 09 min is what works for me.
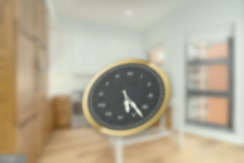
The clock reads 5 h 23 min
